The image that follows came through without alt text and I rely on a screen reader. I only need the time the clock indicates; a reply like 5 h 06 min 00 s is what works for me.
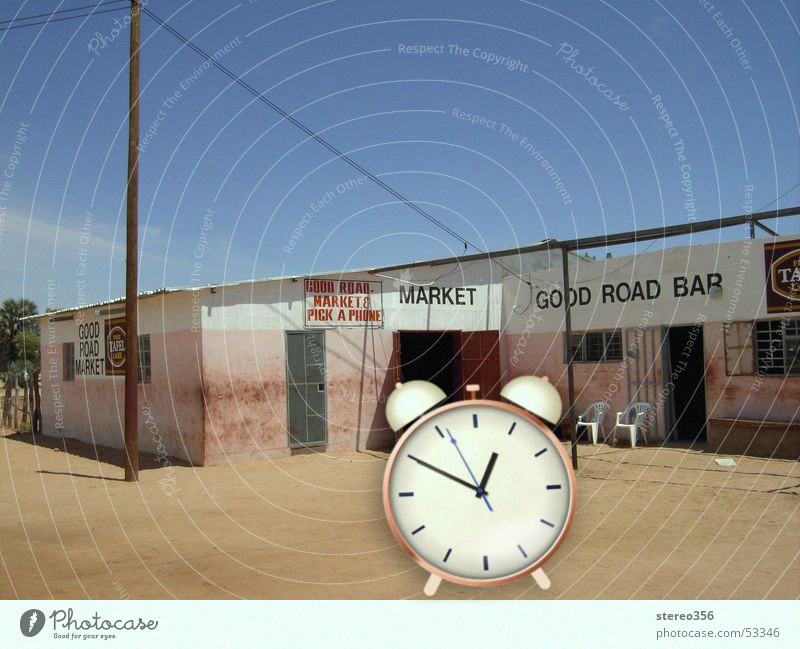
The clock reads 12 h 49 min 56 s
